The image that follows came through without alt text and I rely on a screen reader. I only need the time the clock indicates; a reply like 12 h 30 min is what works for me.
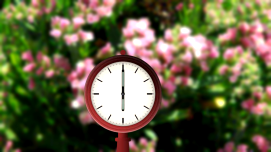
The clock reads 6 h 00 min
